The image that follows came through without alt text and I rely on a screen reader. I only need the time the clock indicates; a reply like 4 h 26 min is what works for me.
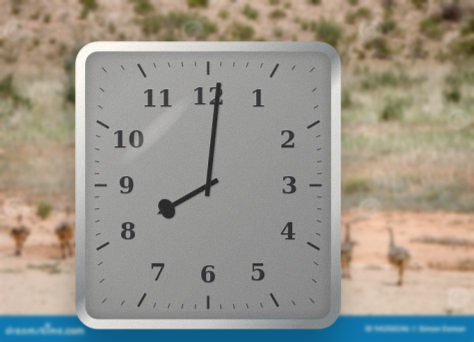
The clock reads 8 h 01 min
